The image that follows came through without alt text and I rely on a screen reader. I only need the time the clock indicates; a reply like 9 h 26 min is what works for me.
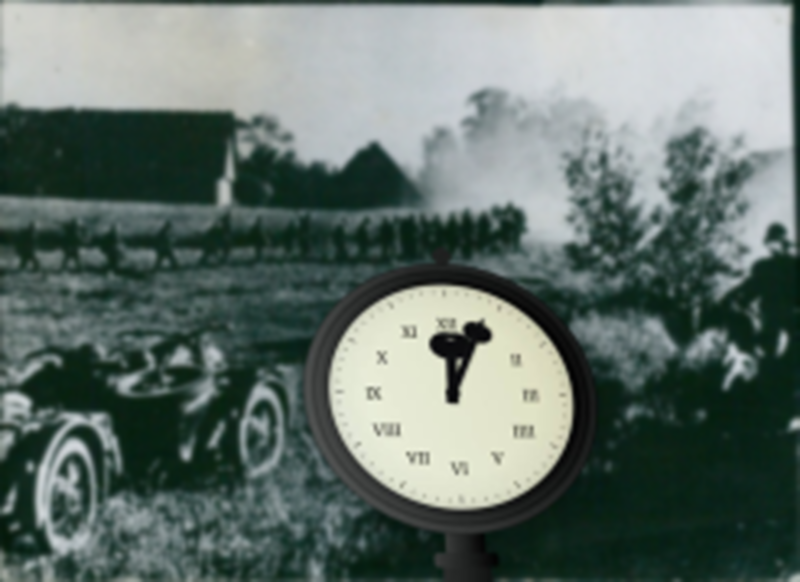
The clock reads 12 h 04 min
